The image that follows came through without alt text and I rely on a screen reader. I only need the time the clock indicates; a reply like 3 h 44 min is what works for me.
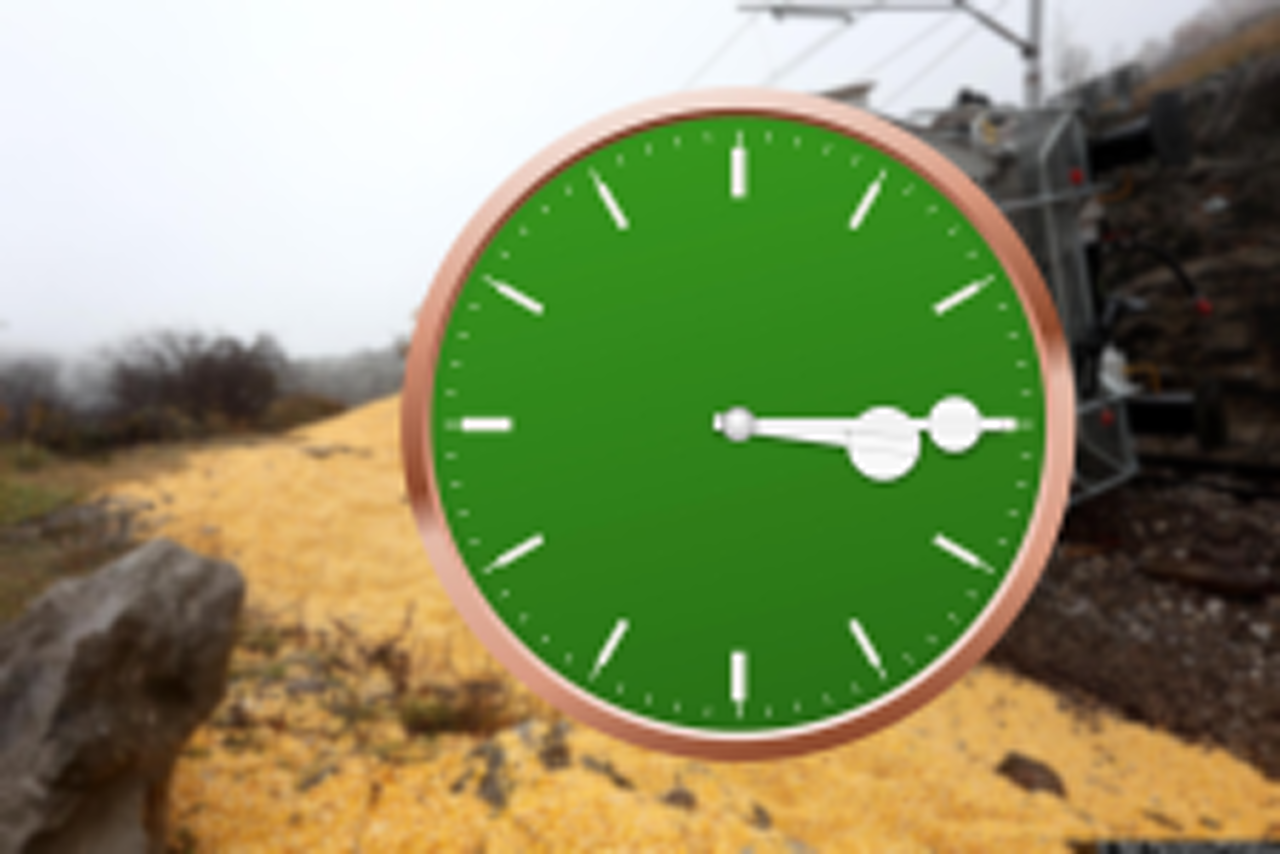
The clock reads 3 h 15 min
